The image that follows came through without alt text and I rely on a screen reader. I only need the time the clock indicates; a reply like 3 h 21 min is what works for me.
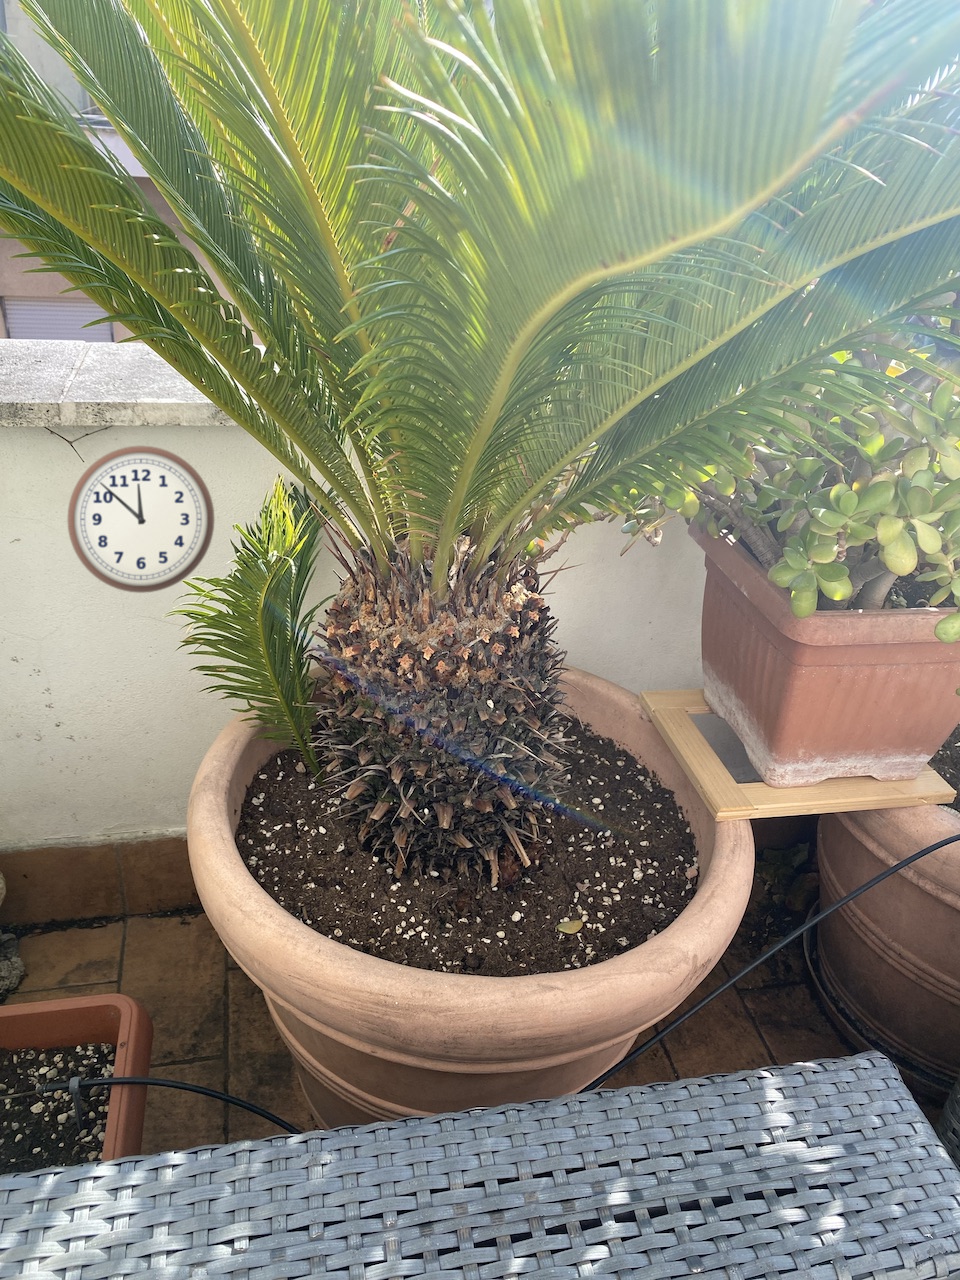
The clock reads 11 h 52 min
